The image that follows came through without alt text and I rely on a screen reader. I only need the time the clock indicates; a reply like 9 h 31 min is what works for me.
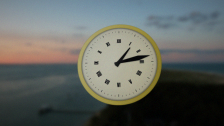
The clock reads 1 h 13 min
